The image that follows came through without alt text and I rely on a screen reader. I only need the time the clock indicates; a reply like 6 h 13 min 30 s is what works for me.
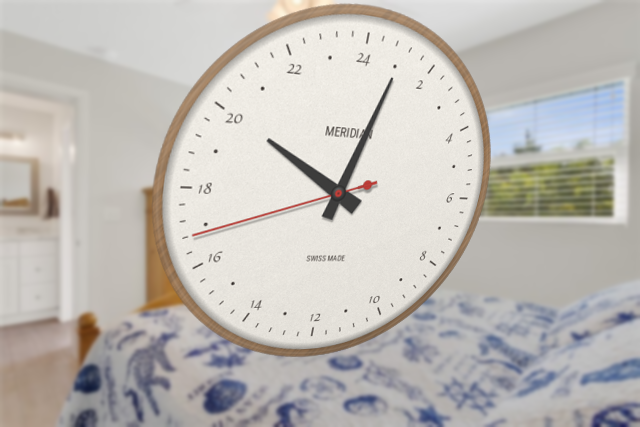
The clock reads 20 h 02 min 42 s
